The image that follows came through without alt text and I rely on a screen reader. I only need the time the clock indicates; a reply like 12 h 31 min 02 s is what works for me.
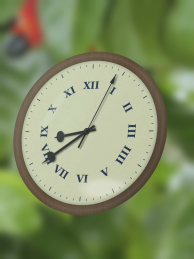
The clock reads 8 h 39 min 04 s
